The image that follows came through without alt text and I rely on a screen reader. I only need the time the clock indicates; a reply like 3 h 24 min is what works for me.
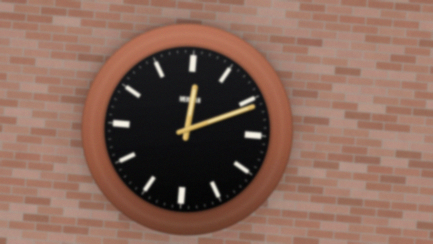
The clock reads 12 h 11 min
